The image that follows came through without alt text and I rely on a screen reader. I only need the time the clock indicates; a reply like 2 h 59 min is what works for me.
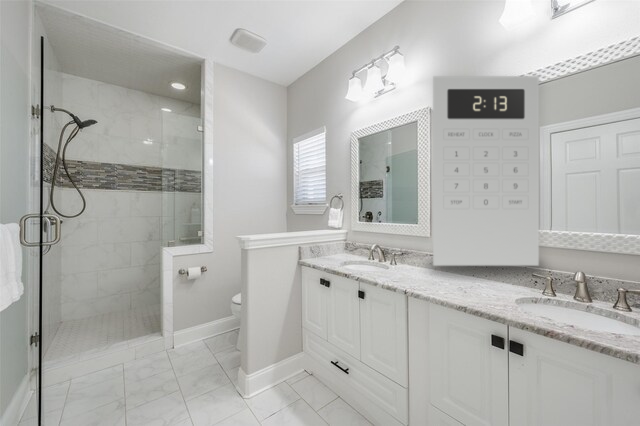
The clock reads 2 h 13 min
